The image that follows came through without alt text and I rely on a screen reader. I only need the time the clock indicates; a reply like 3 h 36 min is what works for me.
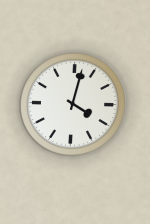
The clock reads 4 h 02 min
